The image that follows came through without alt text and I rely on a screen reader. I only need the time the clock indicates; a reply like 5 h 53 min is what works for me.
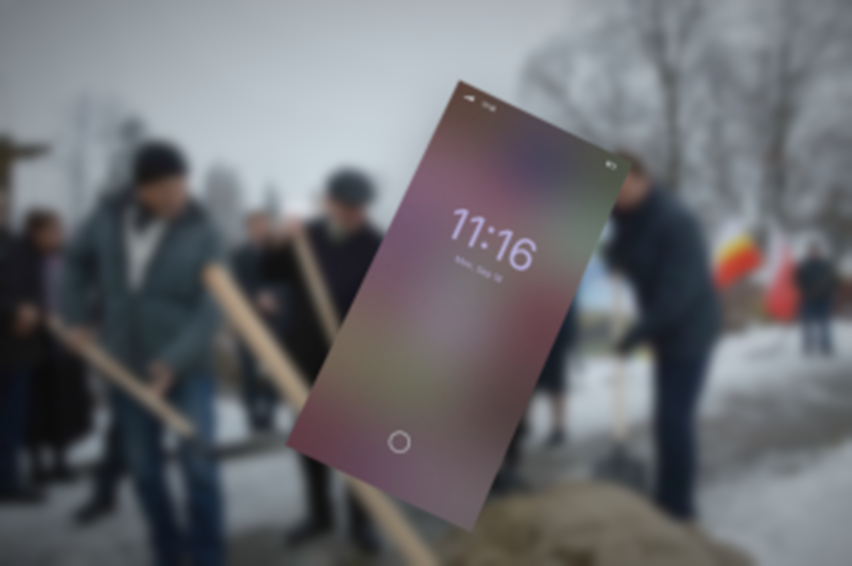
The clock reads 11 h 16 min
